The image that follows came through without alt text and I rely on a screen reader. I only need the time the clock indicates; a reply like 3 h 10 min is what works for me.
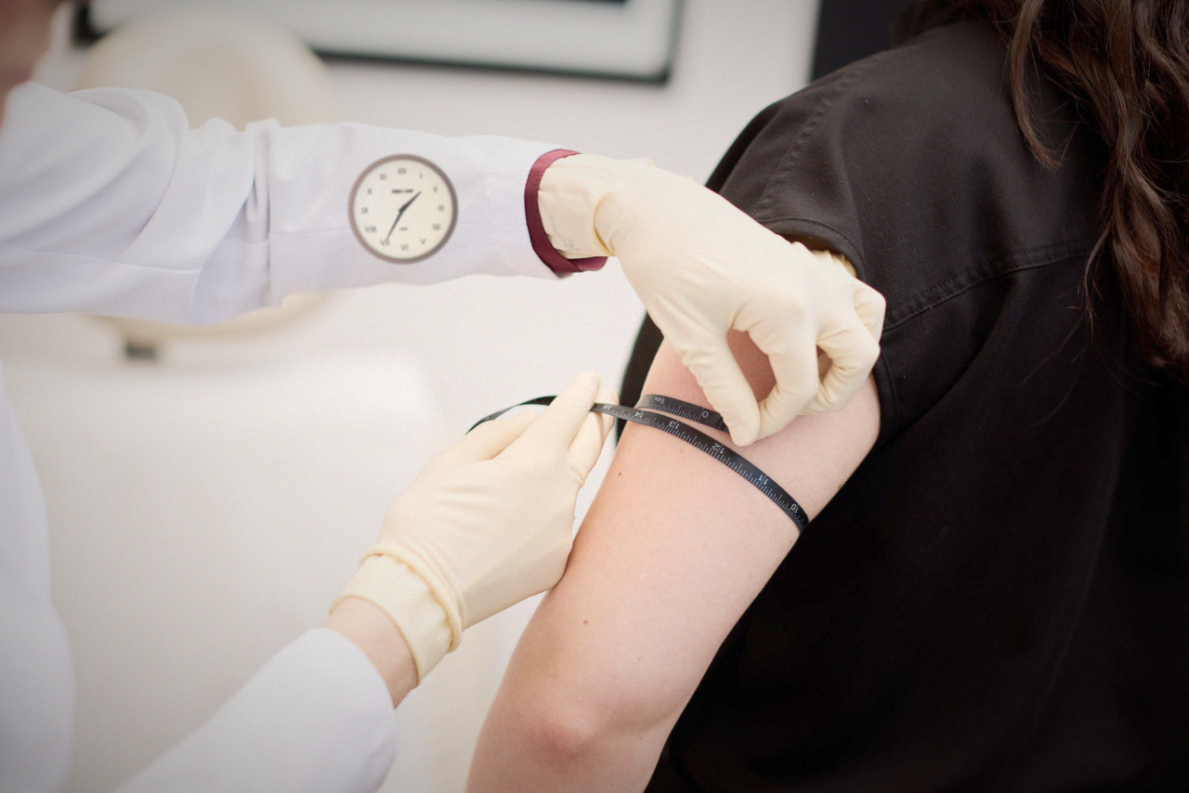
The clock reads 1 h 35 min
